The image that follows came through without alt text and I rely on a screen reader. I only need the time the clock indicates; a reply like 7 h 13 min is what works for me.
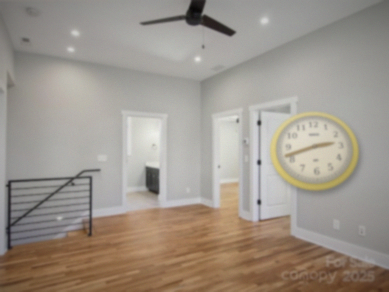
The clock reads 2 h 42 min
